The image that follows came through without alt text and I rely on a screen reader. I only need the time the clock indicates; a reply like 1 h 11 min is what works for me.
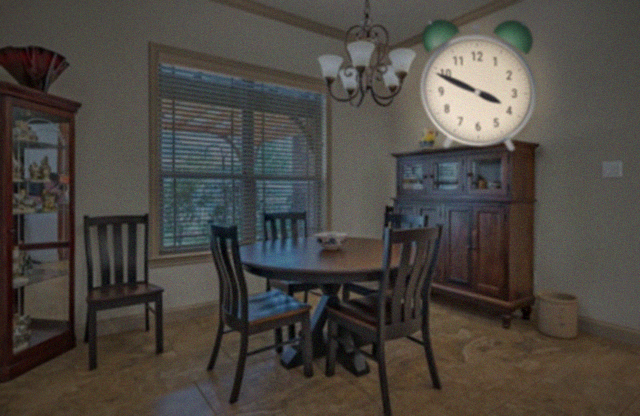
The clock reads 3 h 49 min
